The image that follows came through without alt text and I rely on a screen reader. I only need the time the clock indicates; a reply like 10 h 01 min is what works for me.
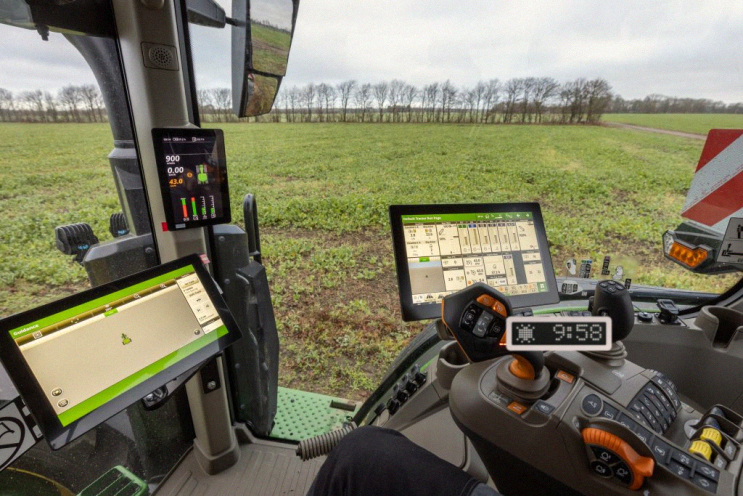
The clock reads 9 h 58 min
